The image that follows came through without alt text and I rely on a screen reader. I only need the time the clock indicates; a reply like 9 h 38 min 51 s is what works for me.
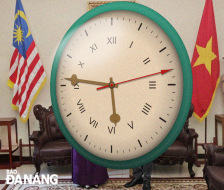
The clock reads 5 h 46 min 13 s
